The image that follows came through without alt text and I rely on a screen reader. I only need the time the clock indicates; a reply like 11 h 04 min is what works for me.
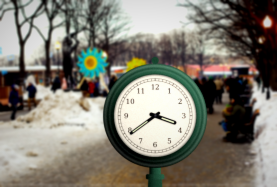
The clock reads 3 h 39 min
